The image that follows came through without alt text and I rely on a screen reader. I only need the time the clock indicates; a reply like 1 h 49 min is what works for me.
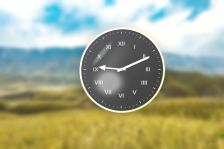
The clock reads 9 h 11 min
